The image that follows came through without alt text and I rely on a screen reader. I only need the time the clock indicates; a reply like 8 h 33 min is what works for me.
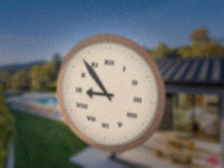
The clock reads 8 h 53 min
